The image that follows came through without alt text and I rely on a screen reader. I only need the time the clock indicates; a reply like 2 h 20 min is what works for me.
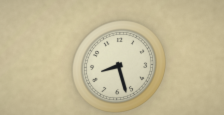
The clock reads 8 h 27 min
